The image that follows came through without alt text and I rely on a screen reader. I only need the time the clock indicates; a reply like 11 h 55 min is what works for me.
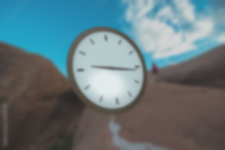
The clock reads 9 h 16 min
